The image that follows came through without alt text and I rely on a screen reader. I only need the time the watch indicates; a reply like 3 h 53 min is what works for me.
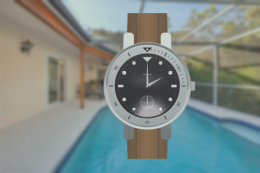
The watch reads 2 h 00 min
